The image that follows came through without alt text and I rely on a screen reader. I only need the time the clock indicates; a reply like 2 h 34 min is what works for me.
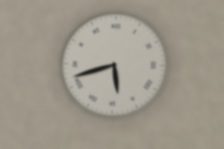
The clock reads 5 h 42 min
